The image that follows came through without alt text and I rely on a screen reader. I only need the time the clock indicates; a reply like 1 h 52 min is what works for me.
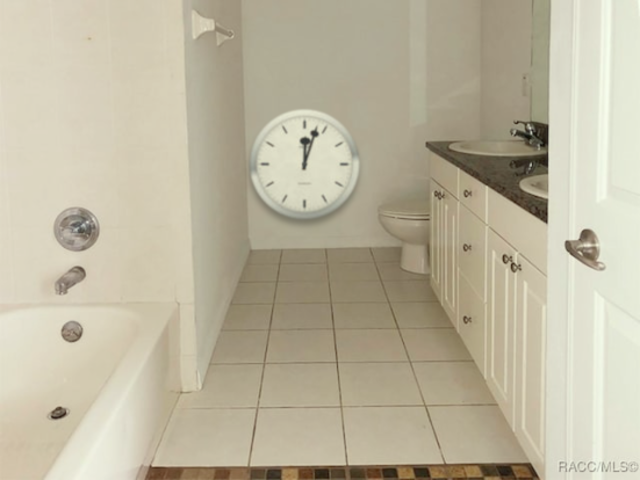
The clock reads 12 h 03 min
